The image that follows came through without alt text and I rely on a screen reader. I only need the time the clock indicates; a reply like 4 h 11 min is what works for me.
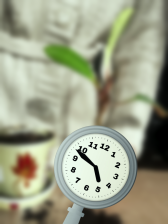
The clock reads 4 h 48 min
